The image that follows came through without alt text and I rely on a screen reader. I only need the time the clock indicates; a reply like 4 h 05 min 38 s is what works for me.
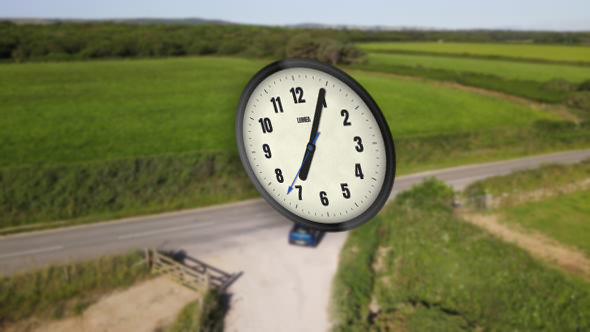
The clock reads 7 h 04 min 37 s
